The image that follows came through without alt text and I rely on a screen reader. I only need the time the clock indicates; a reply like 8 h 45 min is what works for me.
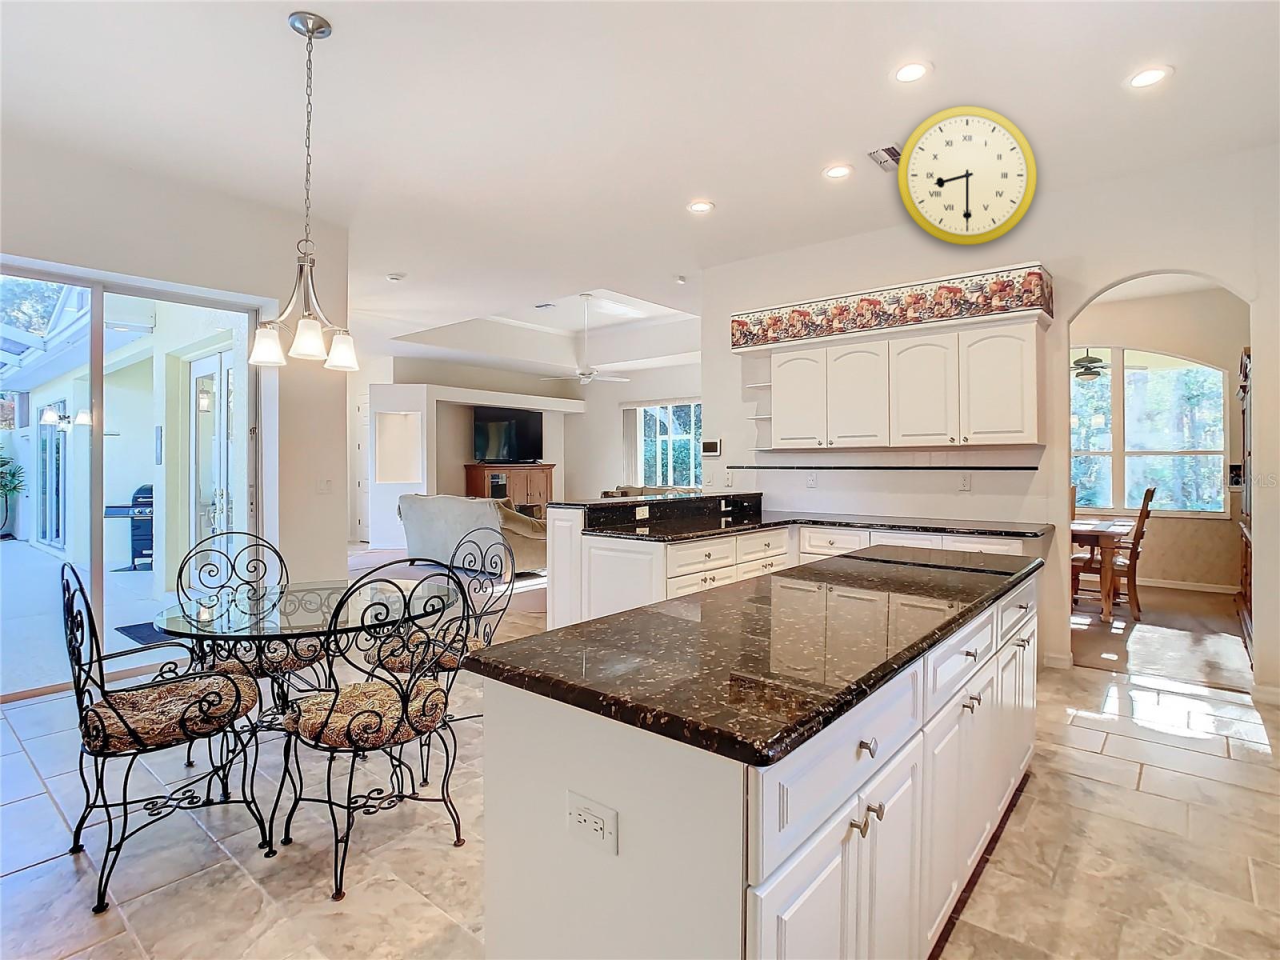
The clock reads 8 h 30 min
